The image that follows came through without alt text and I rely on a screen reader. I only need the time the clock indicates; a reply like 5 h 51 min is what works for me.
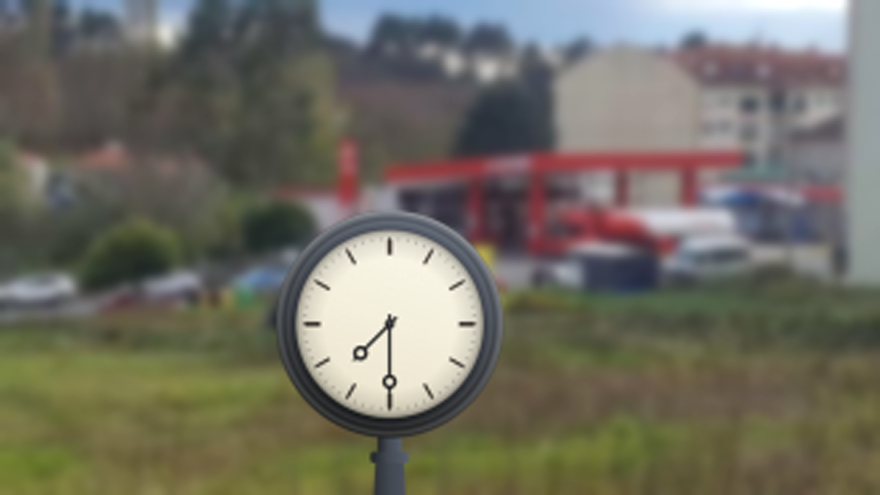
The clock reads 7 h 30 min
